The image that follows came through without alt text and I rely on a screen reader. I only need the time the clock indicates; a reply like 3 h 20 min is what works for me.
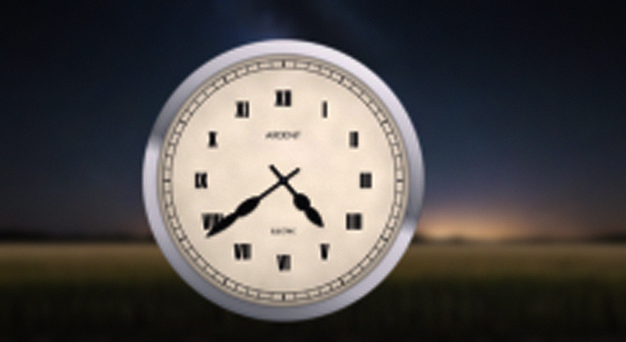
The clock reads 4 h 39 min
